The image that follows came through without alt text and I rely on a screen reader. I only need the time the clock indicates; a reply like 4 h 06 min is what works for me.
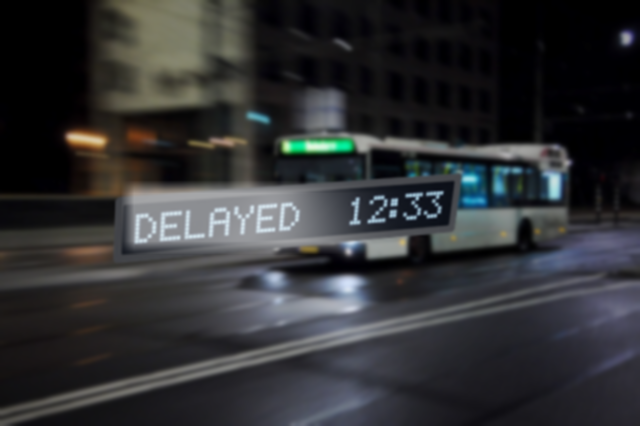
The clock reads 12 h 33 min
